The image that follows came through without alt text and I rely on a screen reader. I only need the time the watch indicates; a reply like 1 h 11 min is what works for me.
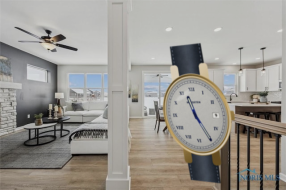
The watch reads 11 h 25 min
